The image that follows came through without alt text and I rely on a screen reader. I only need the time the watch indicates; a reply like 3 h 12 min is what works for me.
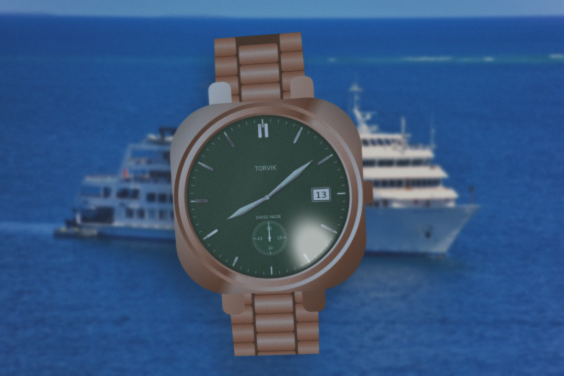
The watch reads 8 h 09 min
